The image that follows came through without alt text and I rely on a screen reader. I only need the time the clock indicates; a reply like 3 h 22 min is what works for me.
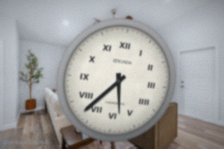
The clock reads 5 h 37 min
